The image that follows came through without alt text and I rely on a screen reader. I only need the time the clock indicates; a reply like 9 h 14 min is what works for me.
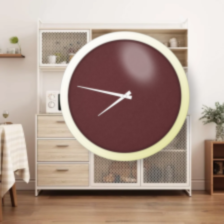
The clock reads 7 h 47 min
